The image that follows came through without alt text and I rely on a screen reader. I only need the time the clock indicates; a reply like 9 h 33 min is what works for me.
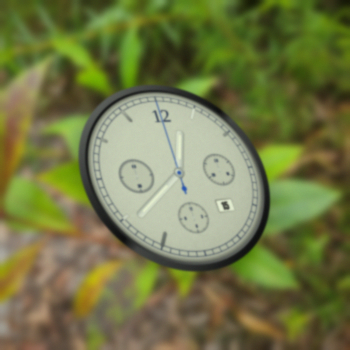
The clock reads 12 h 39 min
